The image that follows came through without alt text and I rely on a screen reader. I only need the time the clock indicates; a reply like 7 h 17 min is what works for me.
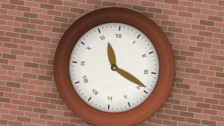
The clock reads 11 h 19 min
